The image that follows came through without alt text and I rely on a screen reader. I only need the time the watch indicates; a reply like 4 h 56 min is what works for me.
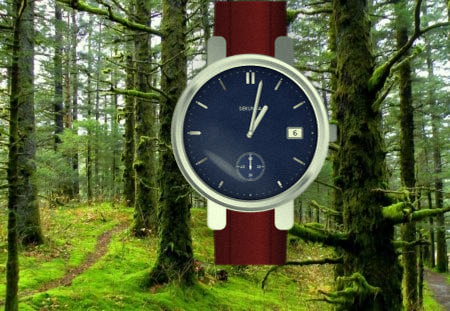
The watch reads 1 h 02 min
